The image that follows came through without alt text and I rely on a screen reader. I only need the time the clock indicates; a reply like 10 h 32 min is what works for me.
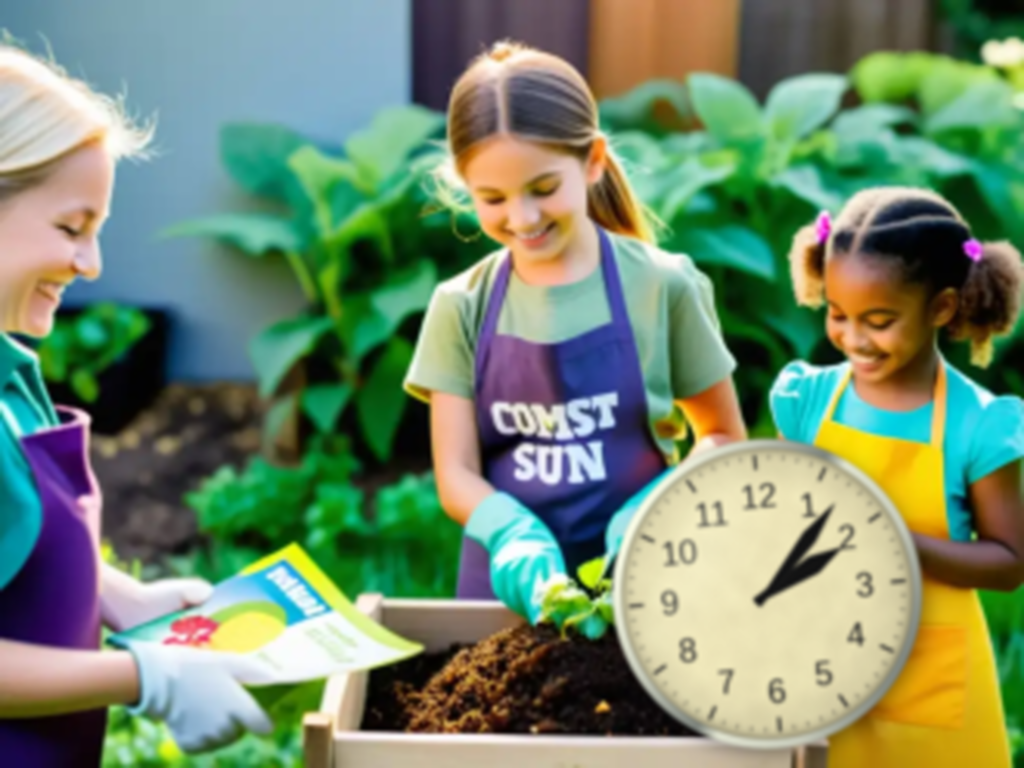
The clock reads 2 h 07 min
